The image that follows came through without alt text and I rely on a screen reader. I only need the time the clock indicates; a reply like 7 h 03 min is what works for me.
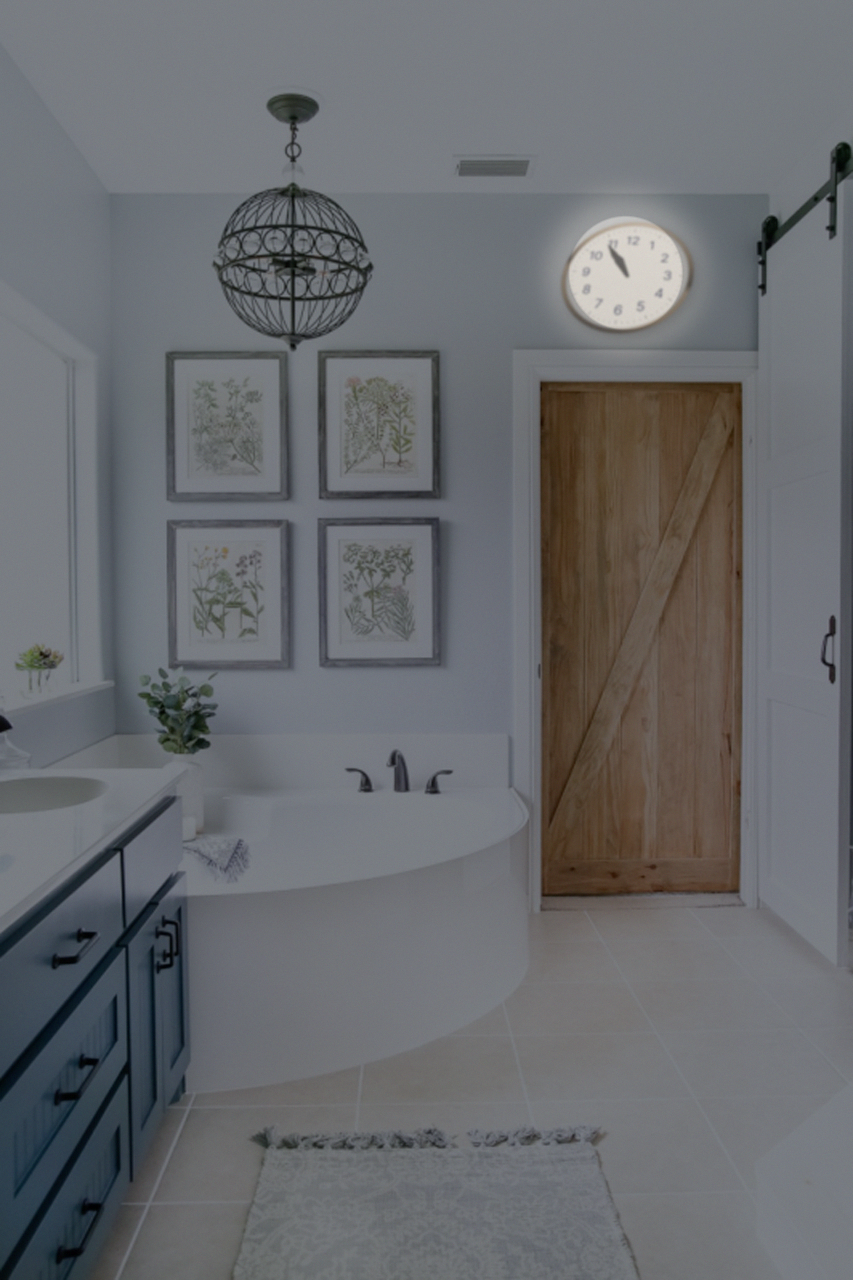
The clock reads 10 h 54 min
